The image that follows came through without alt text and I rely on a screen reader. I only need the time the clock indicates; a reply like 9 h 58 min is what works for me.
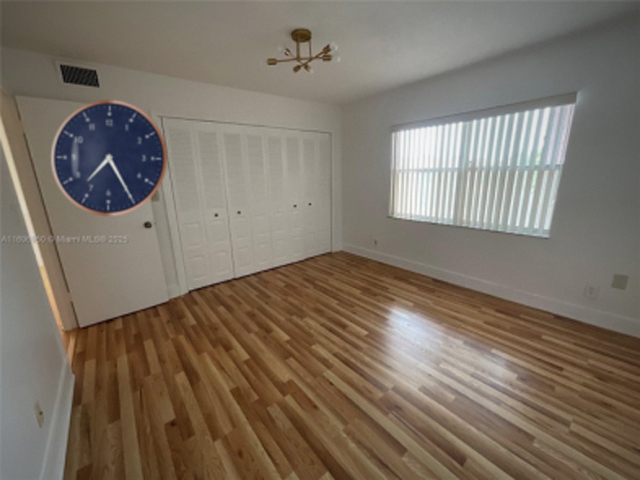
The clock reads 7 h 25 min
